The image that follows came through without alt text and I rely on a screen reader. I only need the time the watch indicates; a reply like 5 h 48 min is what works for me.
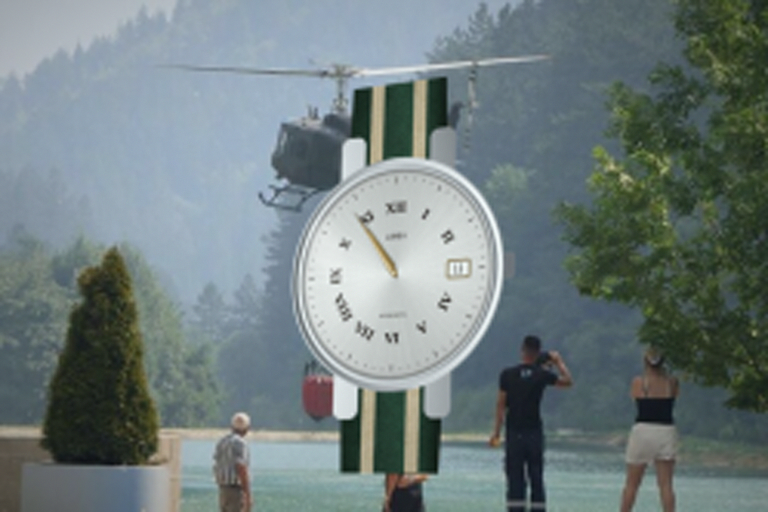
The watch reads 10 h 54 min
